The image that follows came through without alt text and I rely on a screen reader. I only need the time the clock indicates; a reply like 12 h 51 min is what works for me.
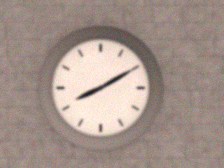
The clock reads 8 h 10 min
